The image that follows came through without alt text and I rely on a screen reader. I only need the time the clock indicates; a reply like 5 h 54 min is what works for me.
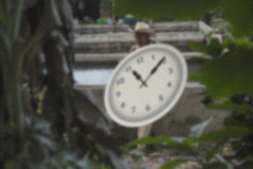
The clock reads 11 h 09 min
